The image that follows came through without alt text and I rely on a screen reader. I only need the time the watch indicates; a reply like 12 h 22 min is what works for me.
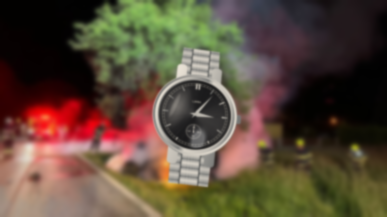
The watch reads 3 h 06 min
